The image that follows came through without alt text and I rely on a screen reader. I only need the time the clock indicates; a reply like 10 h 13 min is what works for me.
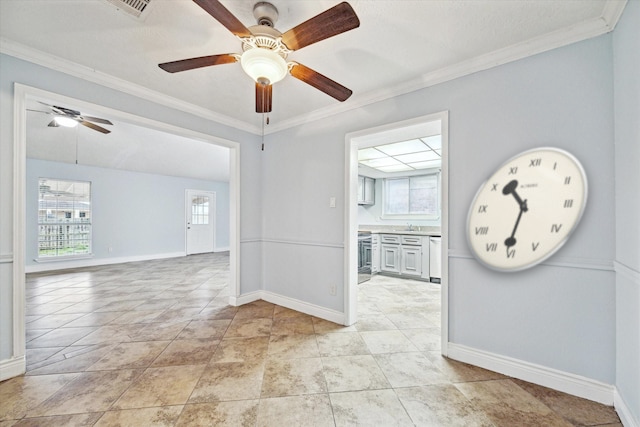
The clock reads 10 h 31 min
